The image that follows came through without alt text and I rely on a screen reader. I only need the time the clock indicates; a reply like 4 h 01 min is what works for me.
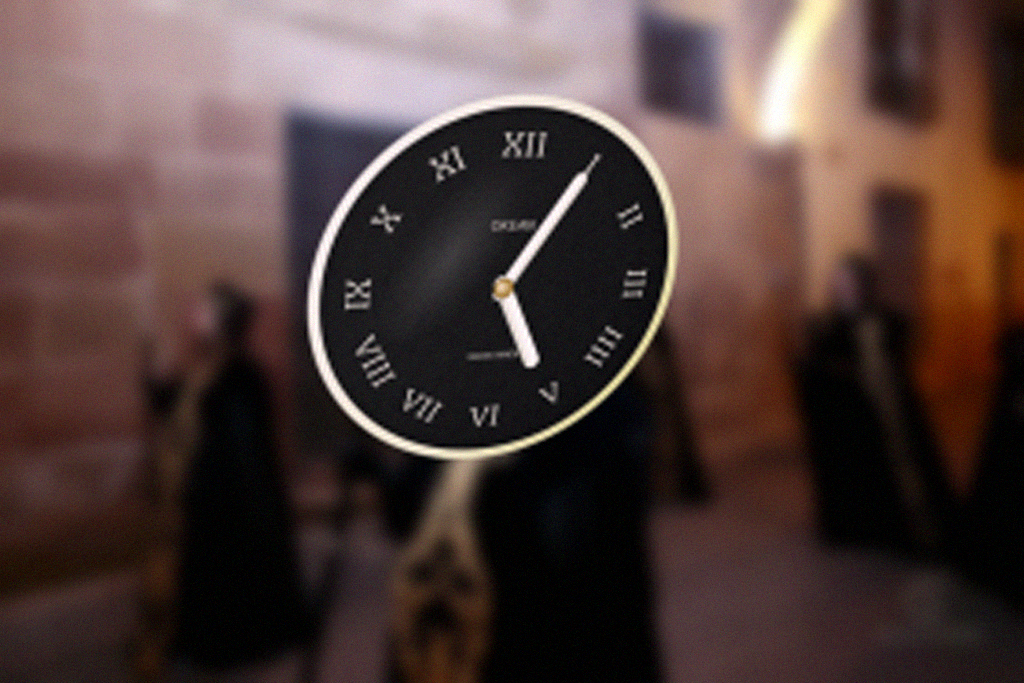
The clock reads 5 h 05 min
